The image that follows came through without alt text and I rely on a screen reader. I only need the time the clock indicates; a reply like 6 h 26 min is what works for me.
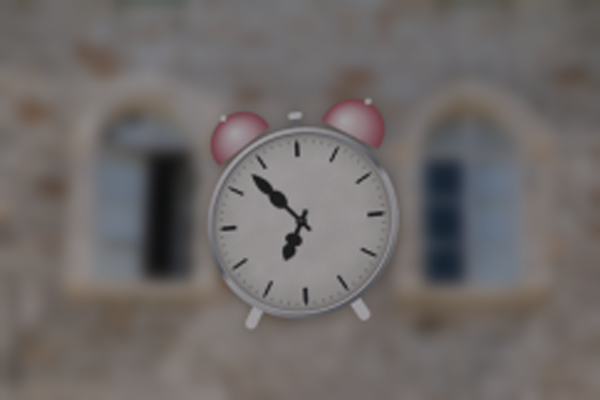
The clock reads 6 h 53 min
